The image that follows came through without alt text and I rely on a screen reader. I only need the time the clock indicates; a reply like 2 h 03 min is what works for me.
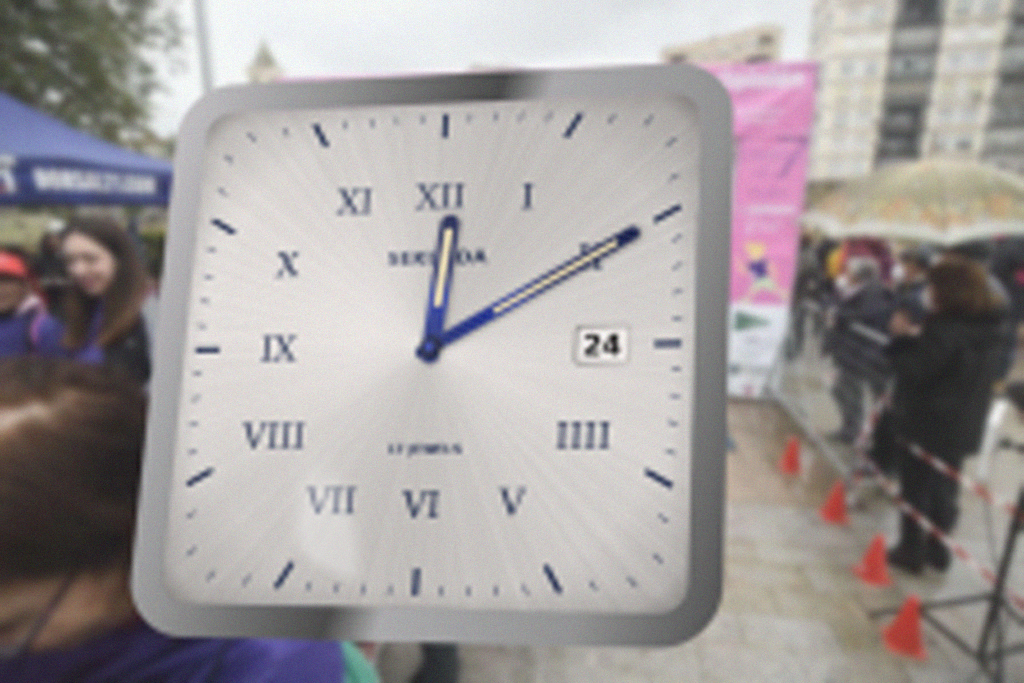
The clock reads 12 h 10 min
